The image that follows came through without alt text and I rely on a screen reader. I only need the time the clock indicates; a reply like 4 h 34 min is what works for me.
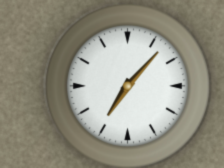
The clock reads 7 h 07 min
